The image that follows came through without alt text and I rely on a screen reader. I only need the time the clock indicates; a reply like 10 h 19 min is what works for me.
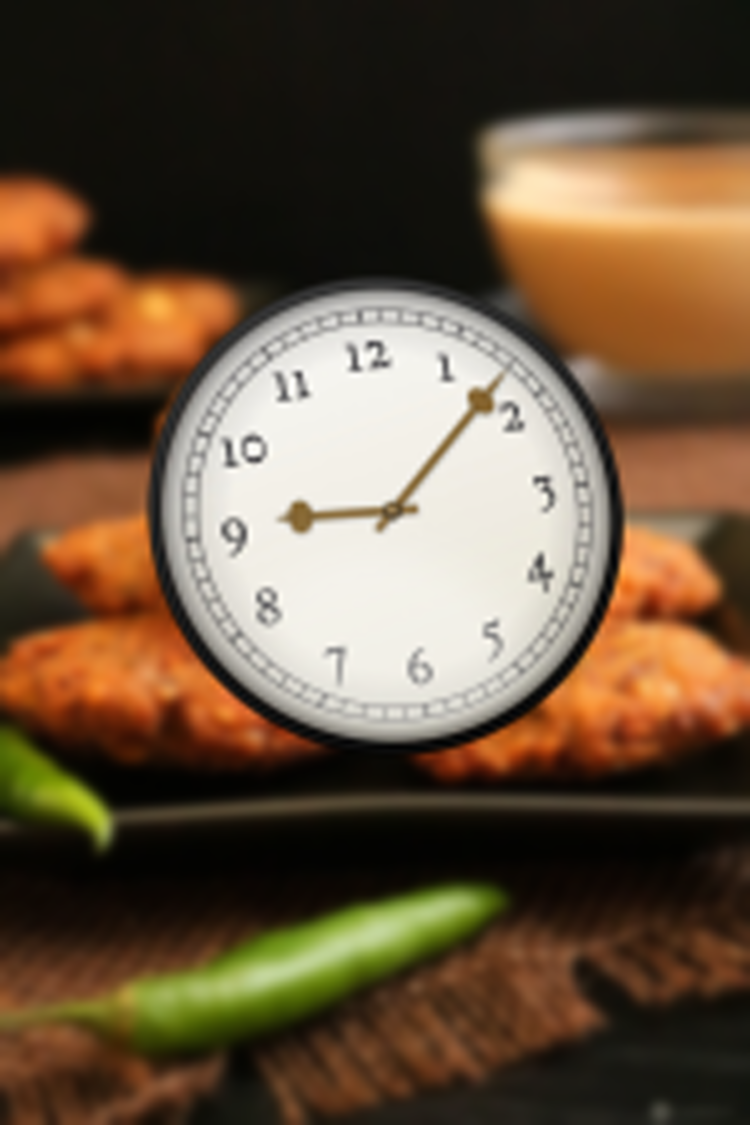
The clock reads 9 h 08 min
